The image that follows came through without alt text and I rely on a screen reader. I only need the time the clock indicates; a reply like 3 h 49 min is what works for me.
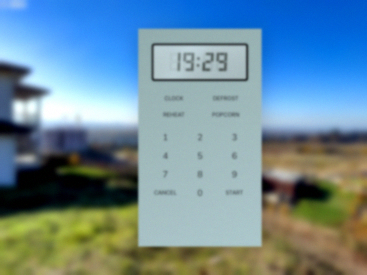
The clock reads 19 h 29 min
